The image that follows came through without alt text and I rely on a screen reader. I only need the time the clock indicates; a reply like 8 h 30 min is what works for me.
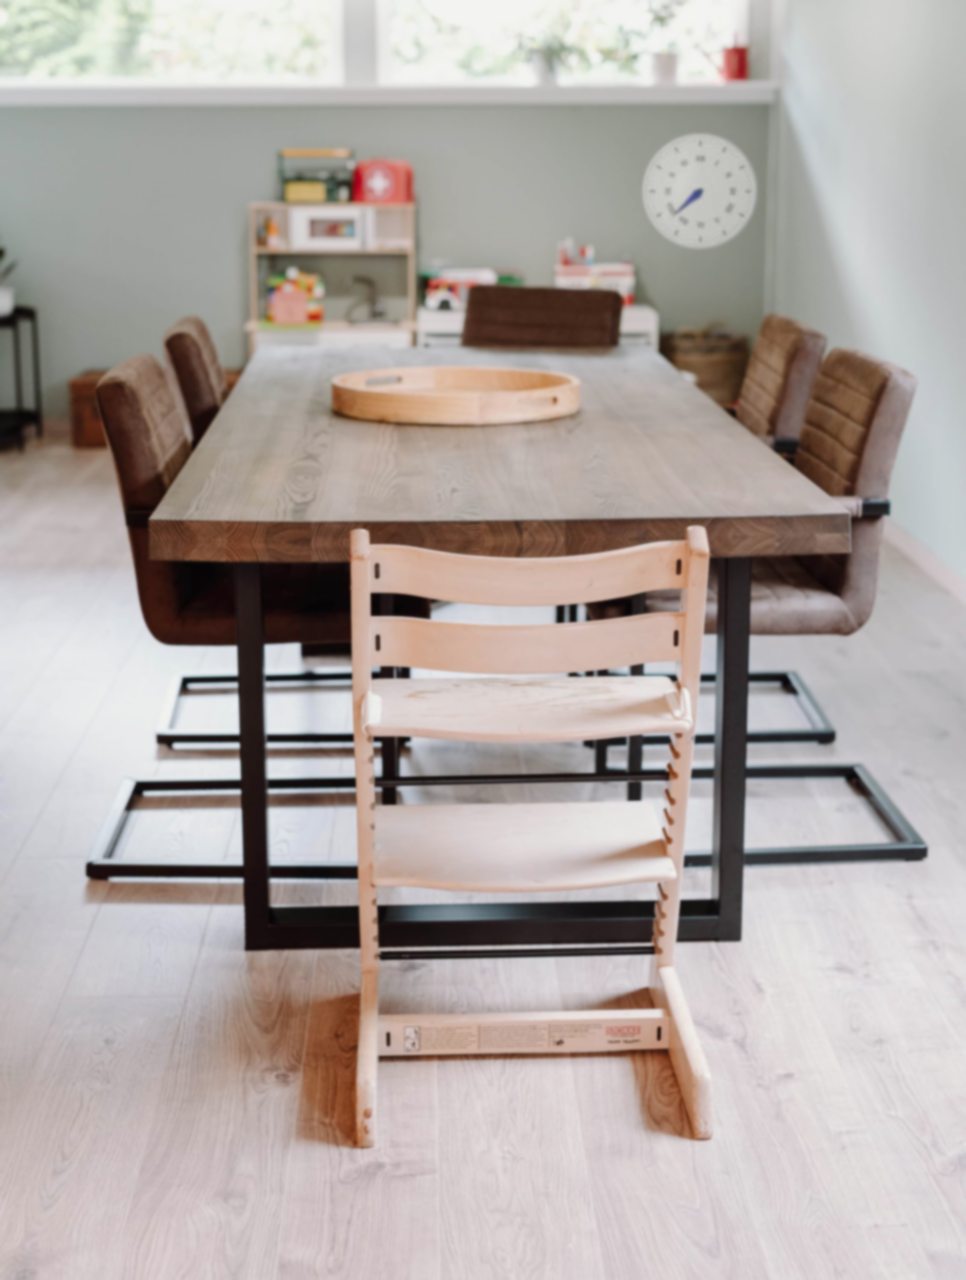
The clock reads 7 h 38 min
